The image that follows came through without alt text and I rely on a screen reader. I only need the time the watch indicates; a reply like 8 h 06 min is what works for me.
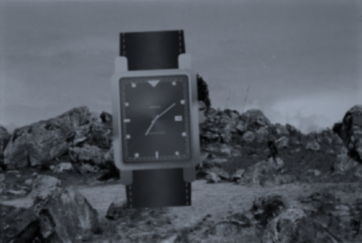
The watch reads 7 h 09 min
